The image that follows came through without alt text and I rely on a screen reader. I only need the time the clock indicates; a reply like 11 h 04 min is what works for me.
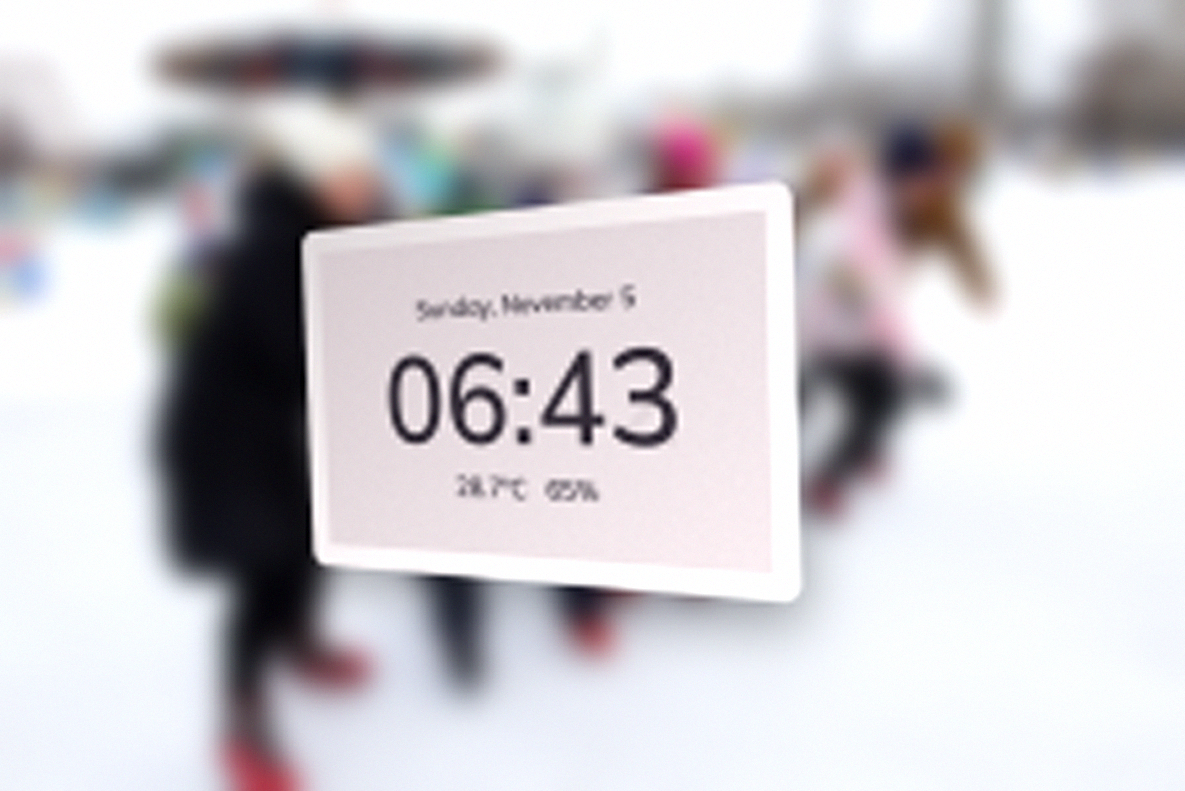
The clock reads 6 h 43 min
